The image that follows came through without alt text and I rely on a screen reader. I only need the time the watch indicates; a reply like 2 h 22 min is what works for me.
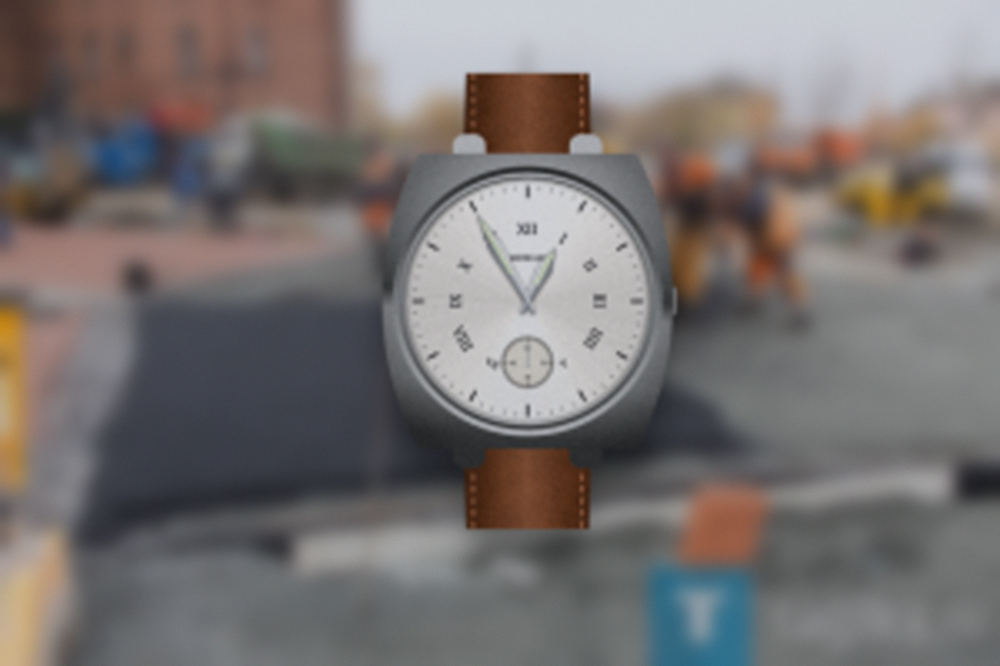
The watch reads 12 h 55 min
